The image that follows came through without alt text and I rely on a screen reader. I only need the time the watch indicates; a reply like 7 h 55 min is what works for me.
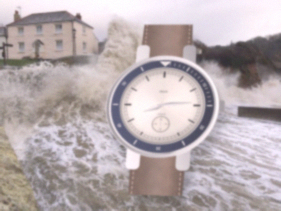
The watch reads 8 h 14 min
